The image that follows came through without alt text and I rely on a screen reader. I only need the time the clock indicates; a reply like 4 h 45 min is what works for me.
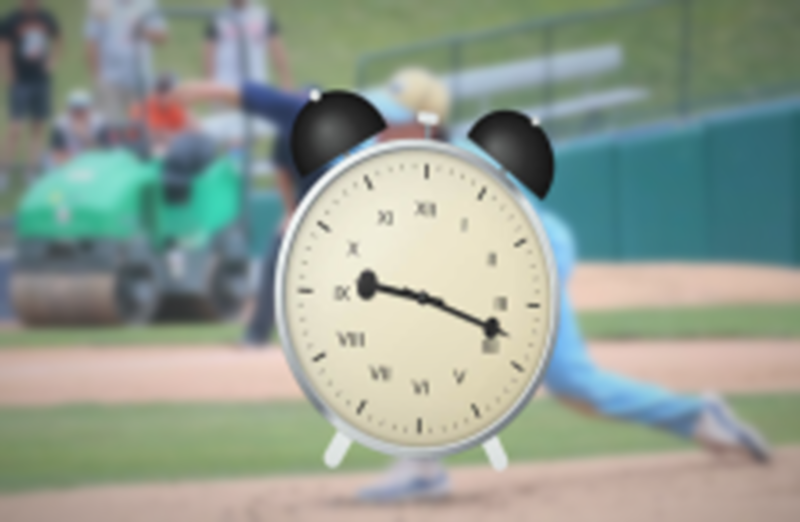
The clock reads 9 h 18 min
